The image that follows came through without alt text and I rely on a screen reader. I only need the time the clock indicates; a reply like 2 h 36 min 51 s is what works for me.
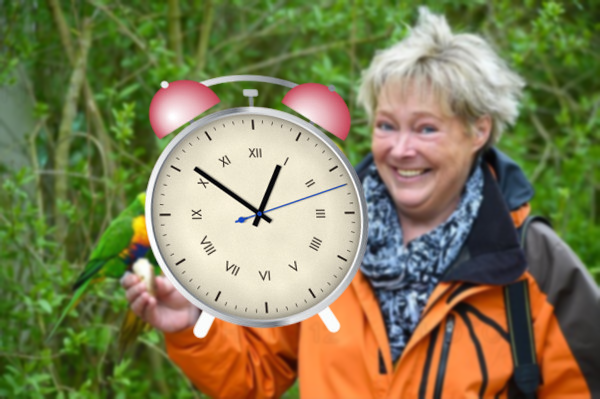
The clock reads 12 h 51 min 12 s
